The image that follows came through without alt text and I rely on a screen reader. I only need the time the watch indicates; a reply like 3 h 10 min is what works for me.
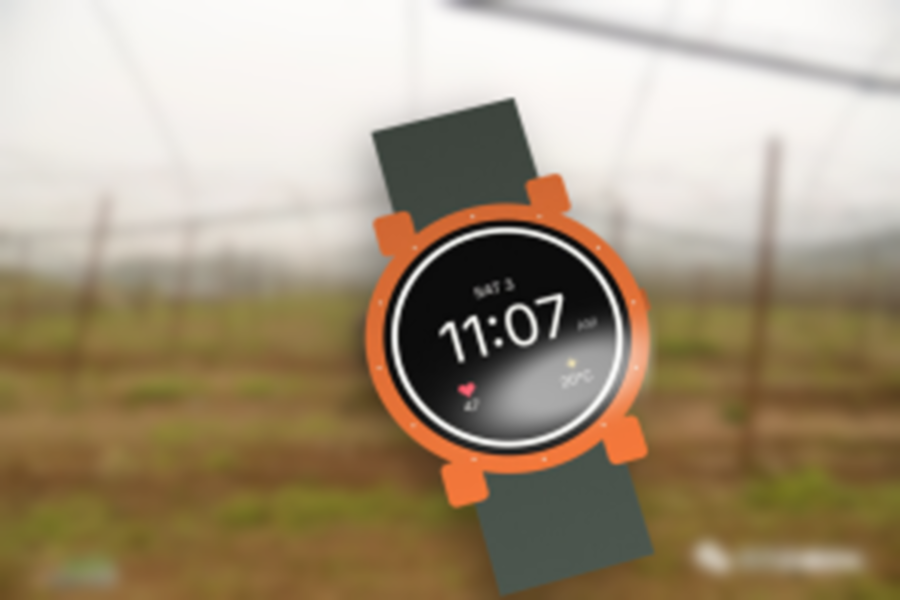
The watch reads 11 h 07 min
